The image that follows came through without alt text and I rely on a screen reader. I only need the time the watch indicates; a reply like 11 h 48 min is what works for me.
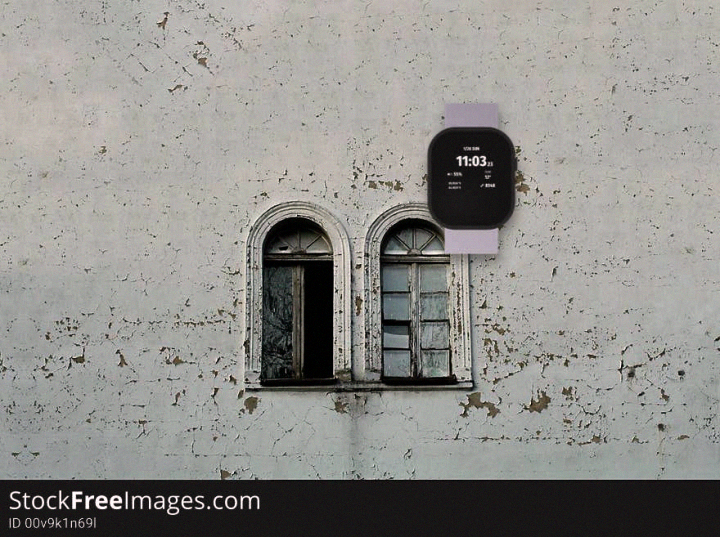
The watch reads 11 h 03 min
